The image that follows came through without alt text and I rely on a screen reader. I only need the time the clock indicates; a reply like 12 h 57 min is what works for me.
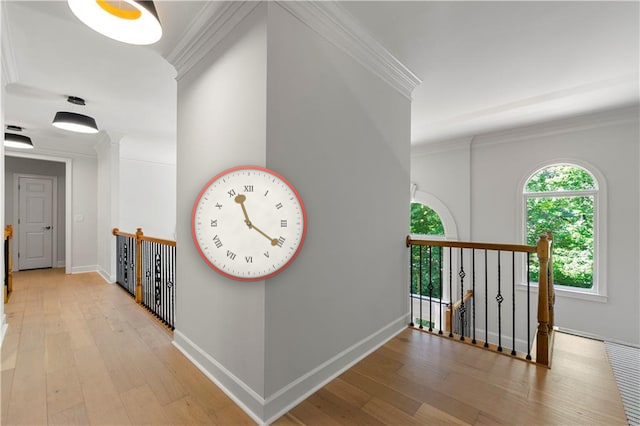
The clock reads 11 h 21 min
